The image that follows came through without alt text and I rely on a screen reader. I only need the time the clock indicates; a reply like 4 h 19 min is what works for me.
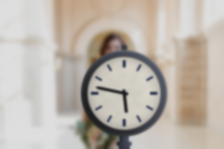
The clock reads 5 h 47 min
